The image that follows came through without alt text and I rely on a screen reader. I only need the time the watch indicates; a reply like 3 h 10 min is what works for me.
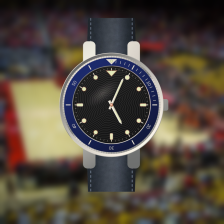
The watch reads 5 h 04 min
